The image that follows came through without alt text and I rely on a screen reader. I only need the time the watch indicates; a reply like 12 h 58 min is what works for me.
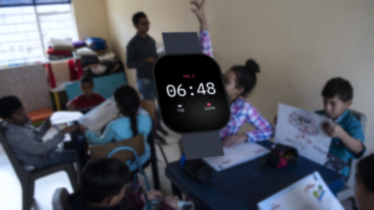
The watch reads 6 h 48 min
